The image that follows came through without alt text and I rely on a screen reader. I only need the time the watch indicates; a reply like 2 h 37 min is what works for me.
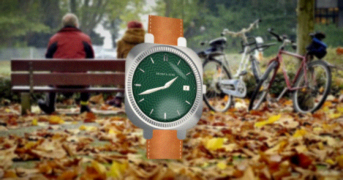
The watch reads 1 h 42 min
